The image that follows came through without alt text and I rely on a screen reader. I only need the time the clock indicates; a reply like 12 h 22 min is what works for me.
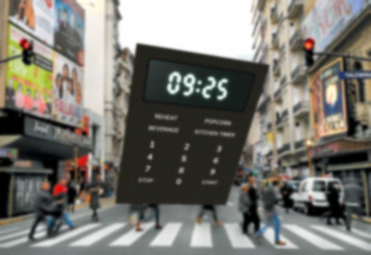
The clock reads 9 h 25 min
